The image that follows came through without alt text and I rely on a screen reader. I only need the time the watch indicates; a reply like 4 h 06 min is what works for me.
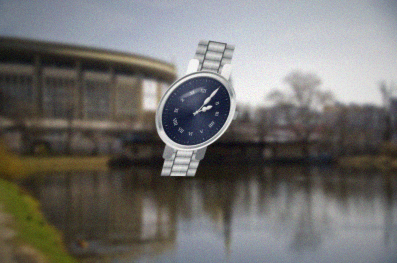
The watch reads 2 h 05 min
